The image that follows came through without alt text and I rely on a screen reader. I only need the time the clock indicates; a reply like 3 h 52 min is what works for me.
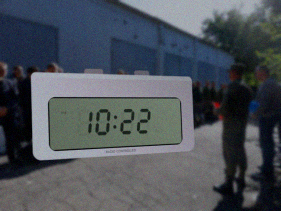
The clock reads 10 h 22 min
